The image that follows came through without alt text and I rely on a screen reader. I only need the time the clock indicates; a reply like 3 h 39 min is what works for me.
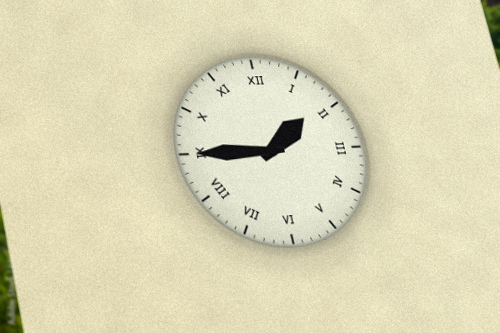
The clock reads 1 h 45 min
